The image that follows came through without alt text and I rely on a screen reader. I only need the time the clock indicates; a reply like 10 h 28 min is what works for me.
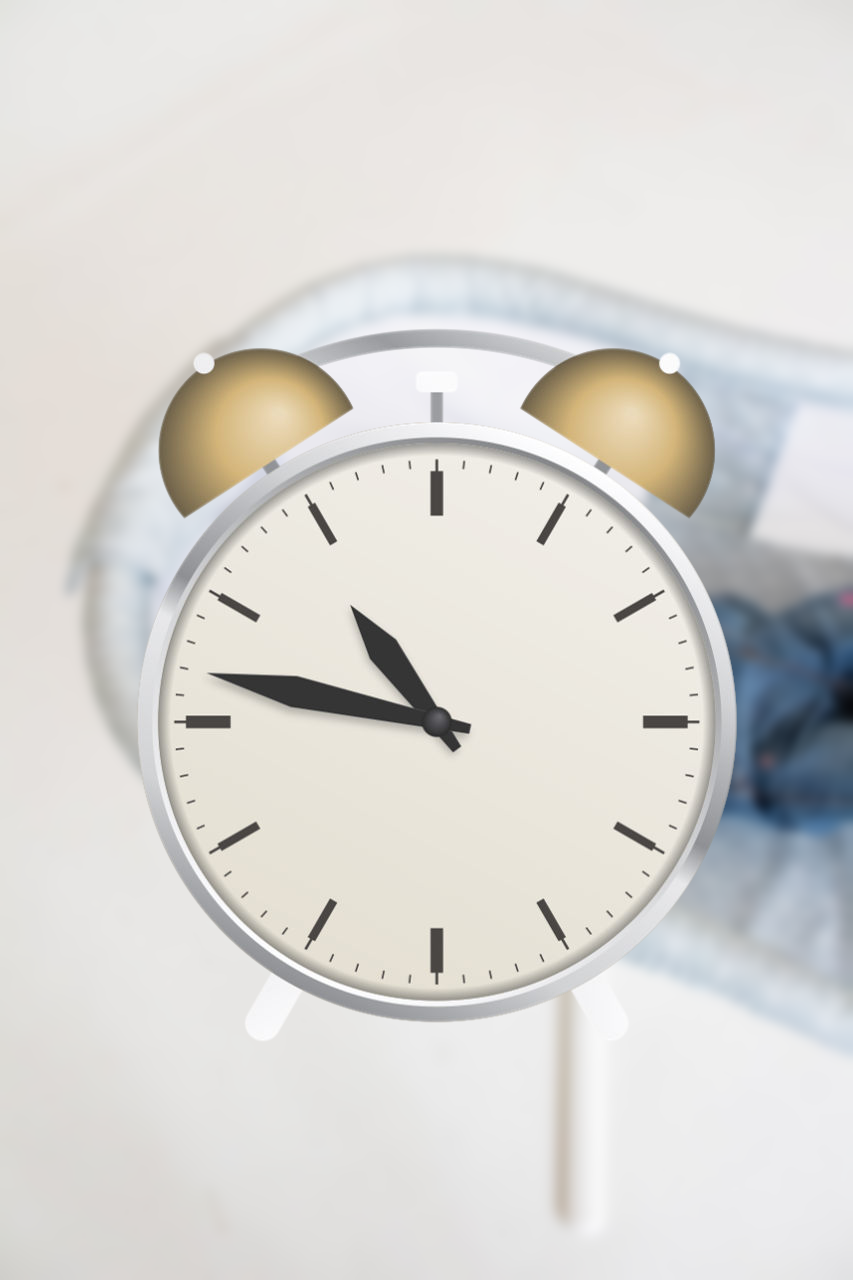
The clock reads 10 h 47 min
